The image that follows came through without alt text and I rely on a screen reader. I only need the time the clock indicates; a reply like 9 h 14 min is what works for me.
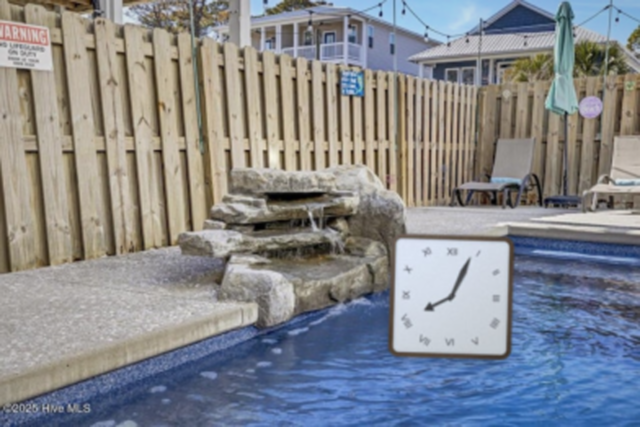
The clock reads 8 h 04 min
